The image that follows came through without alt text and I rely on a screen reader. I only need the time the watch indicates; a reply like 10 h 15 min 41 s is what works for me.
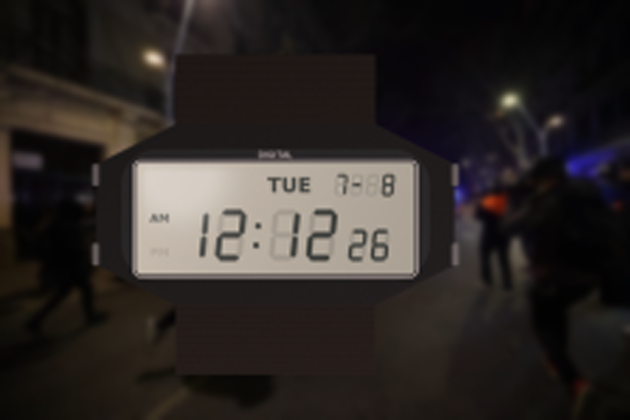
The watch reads 12 h 12 min 26 s
